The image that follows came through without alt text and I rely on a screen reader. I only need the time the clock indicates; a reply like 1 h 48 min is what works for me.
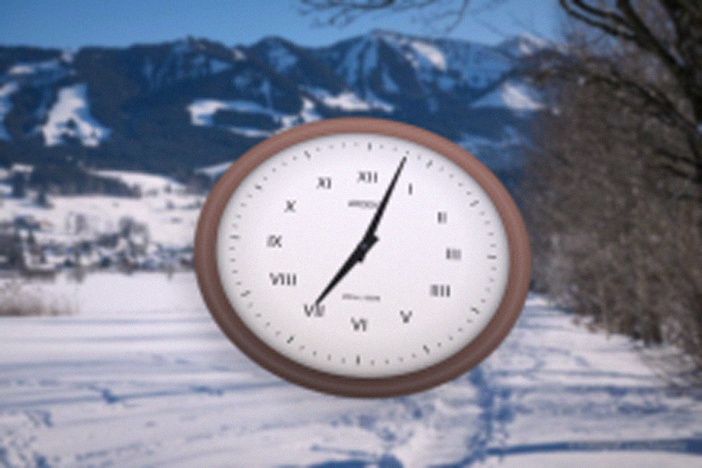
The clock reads 7 h 03 min
